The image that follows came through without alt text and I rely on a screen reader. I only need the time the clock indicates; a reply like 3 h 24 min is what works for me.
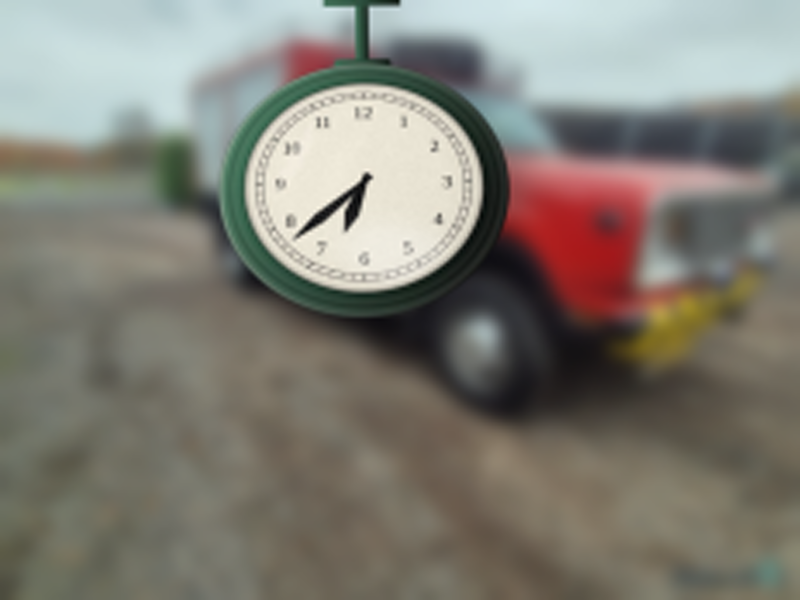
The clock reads 6 h 38 min
